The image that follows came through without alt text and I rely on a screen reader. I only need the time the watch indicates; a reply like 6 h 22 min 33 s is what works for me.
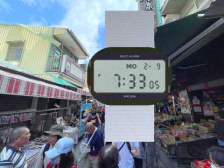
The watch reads 7 h 33 min 05 s
